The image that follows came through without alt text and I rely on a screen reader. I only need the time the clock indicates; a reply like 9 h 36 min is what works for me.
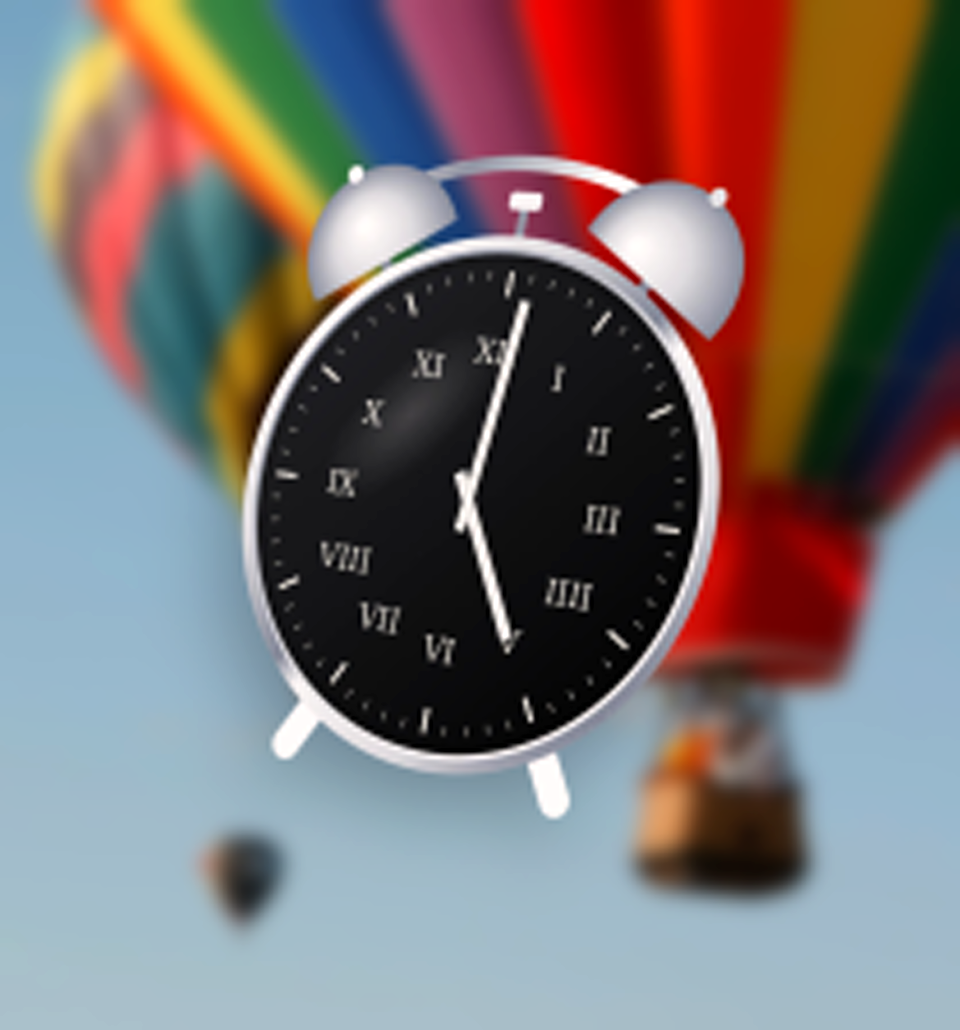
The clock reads 5 h 01 min
